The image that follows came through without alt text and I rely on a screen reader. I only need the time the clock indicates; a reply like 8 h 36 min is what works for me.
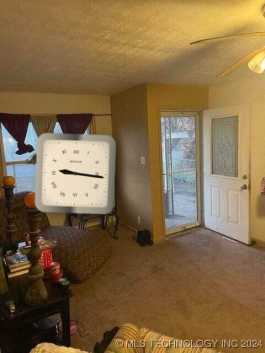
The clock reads 9 h 16 min
